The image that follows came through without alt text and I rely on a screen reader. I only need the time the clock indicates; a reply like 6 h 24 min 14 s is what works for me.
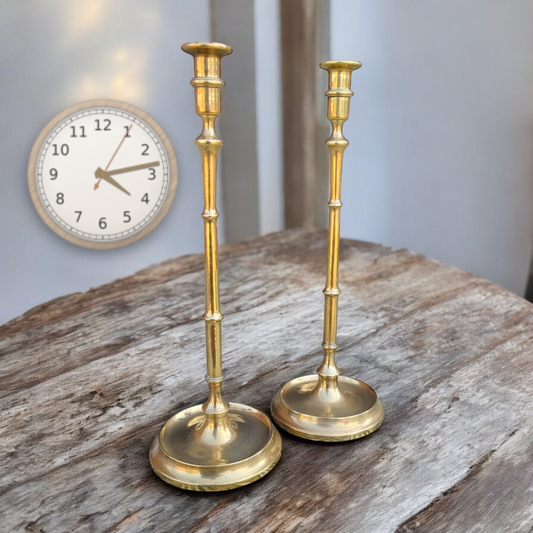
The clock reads 4 h 13 min 05 s
